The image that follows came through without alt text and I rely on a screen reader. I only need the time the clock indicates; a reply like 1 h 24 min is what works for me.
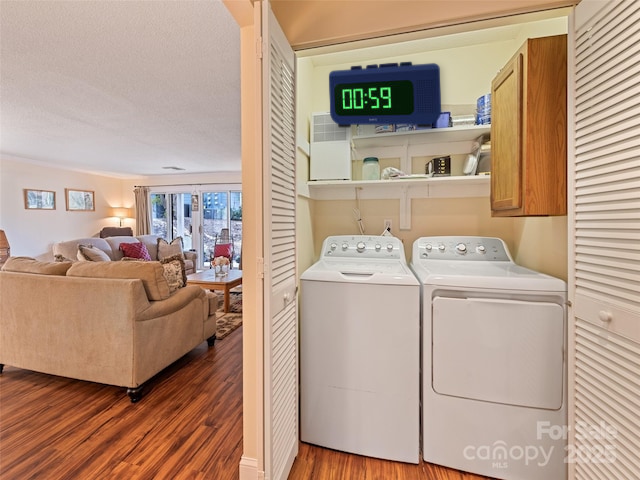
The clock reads 0 h 59 min
